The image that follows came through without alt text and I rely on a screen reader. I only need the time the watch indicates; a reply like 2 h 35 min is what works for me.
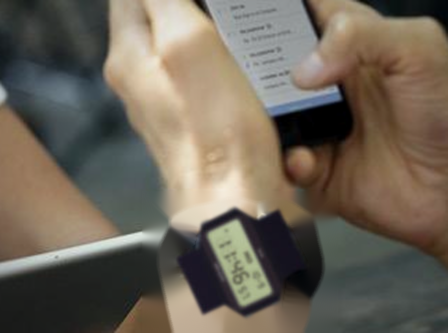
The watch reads 11 h 46 min
